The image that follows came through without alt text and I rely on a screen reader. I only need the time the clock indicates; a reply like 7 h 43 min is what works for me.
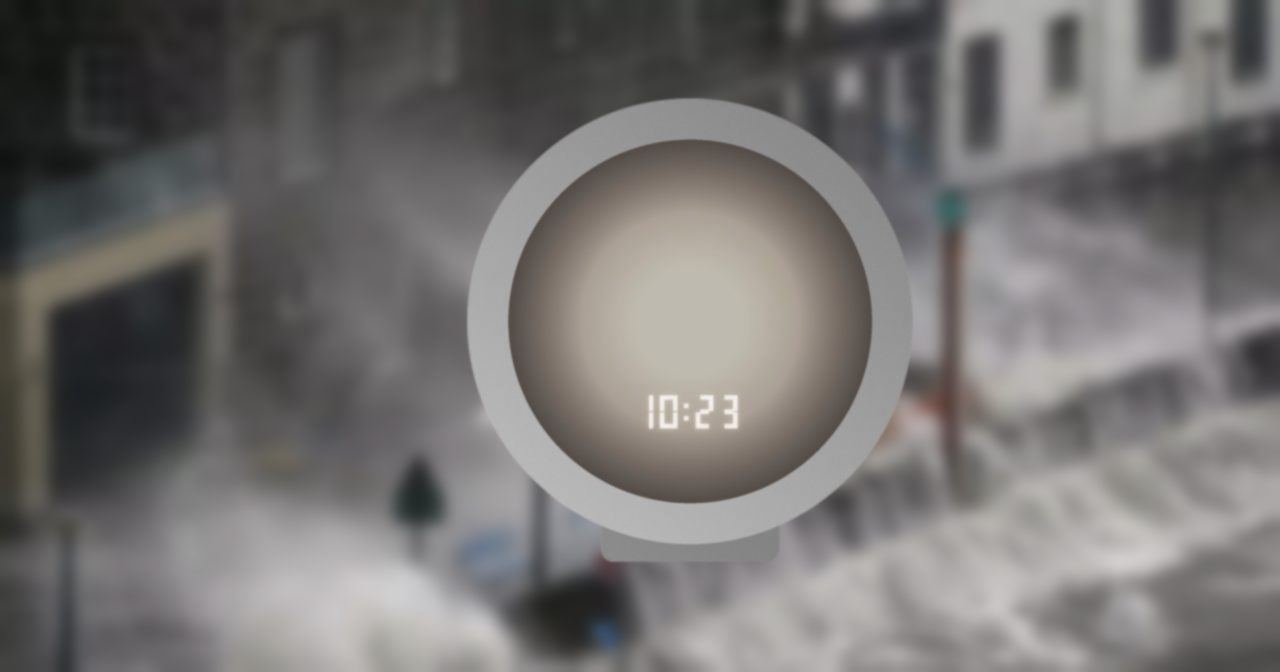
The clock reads 10 h 23 min
